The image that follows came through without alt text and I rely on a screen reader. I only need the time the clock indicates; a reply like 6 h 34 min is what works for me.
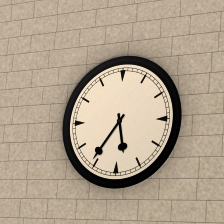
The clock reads 5 h 36 min
